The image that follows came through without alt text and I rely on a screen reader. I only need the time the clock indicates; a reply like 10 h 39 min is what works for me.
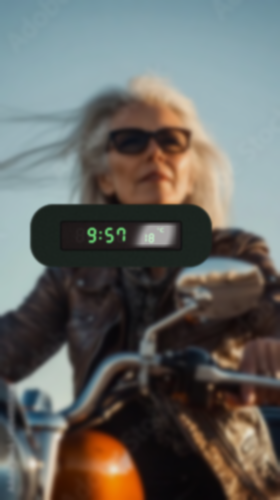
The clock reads 9 h 57 min
